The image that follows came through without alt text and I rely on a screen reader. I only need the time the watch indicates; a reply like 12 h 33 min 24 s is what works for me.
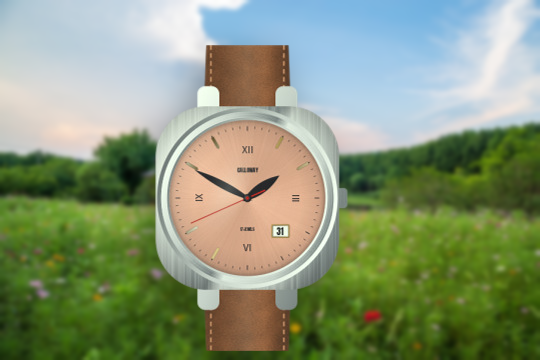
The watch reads 1 h 49 min 41 s
